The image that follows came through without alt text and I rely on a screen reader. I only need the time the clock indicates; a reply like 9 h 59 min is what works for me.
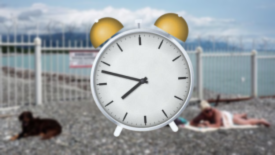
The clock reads 7 h 48 min
